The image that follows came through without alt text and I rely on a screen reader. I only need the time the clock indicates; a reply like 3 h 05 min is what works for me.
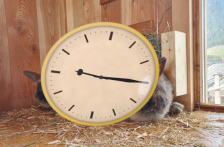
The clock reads 9 h 15 min
